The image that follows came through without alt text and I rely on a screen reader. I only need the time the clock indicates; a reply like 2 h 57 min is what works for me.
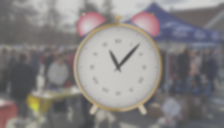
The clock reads 11 h 07 min
